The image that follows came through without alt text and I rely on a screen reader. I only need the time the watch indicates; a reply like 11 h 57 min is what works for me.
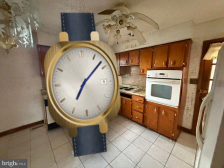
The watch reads 7 h 08 min
